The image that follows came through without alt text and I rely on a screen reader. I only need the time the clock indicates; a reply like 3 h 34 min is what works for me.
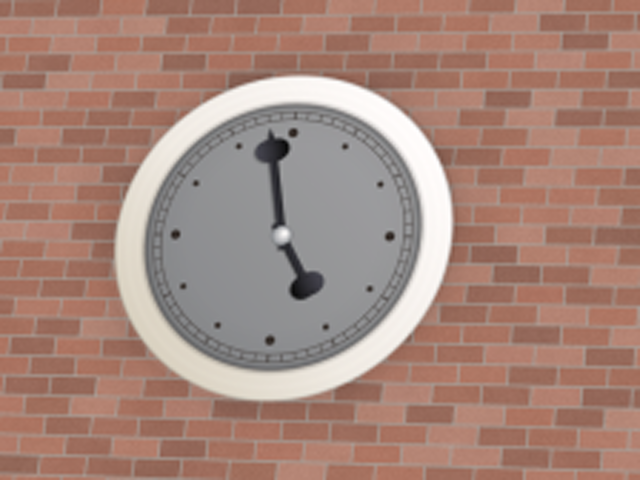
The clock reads 4 h 58 min
